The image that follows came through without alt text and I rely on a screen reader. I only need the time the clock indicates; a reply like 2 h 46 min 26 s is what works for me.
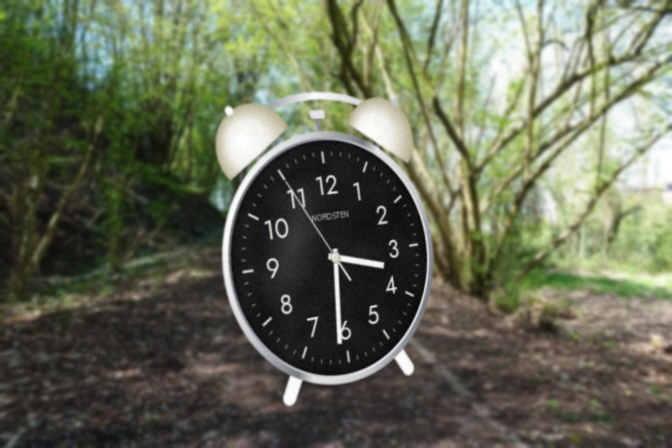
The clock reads 3 h 30 min 55 s
